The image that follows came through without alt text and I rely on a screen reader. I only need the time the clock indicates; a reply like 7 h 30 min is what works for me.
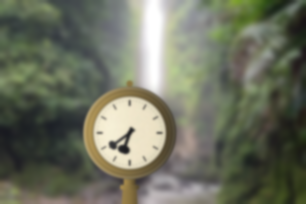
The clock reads 6 h 39 min
